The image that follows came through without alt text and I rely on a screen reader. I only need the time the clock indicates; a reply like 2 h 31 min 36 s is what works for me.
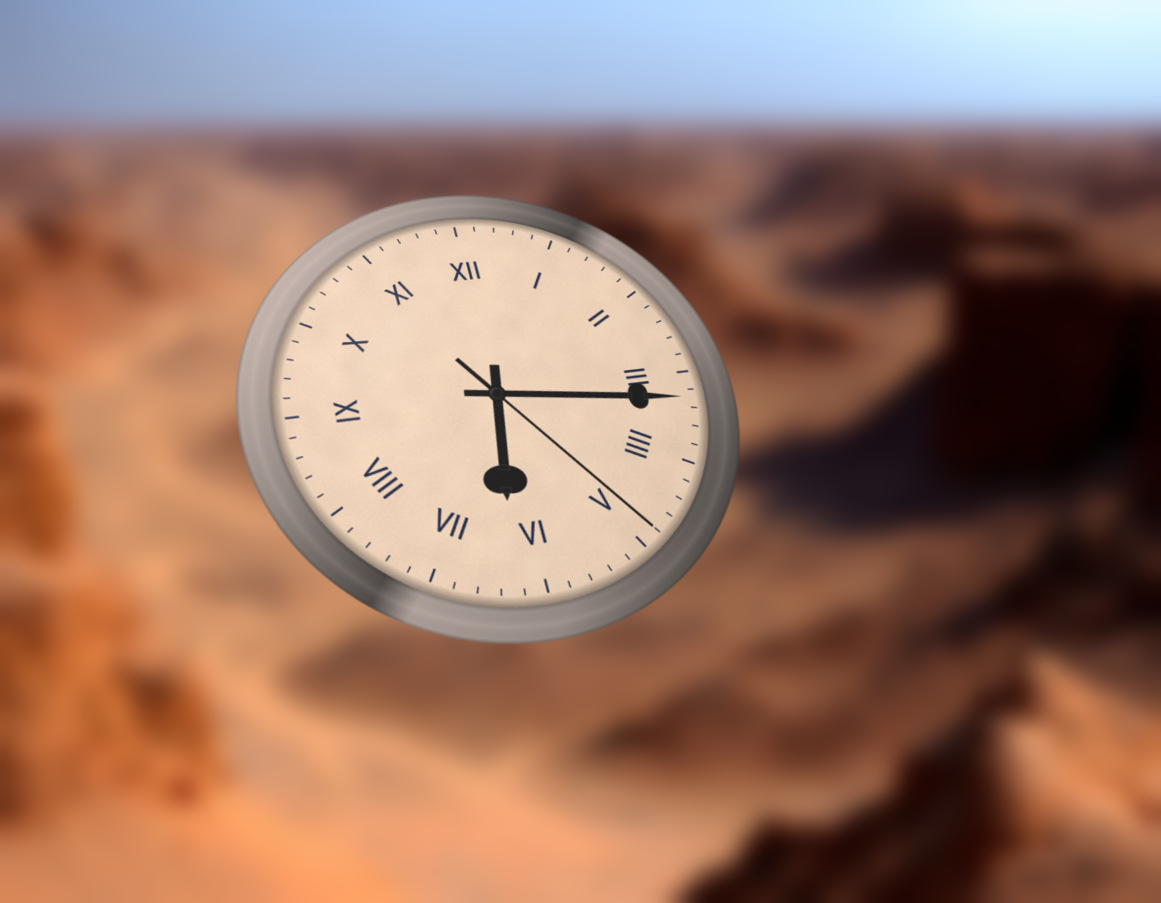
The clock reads 6 h 16 min 24 s
